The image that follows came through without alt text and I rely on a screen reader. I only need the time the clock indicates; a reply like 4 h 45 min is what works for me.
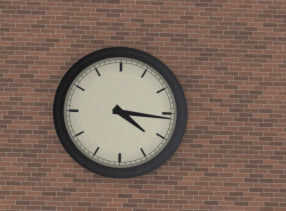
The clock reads 4 h 16 min
